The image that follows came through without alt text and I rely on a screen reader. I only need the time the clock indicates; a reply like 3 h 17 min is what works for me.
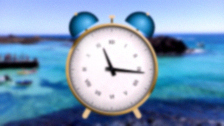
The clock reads 11 h 16 min
